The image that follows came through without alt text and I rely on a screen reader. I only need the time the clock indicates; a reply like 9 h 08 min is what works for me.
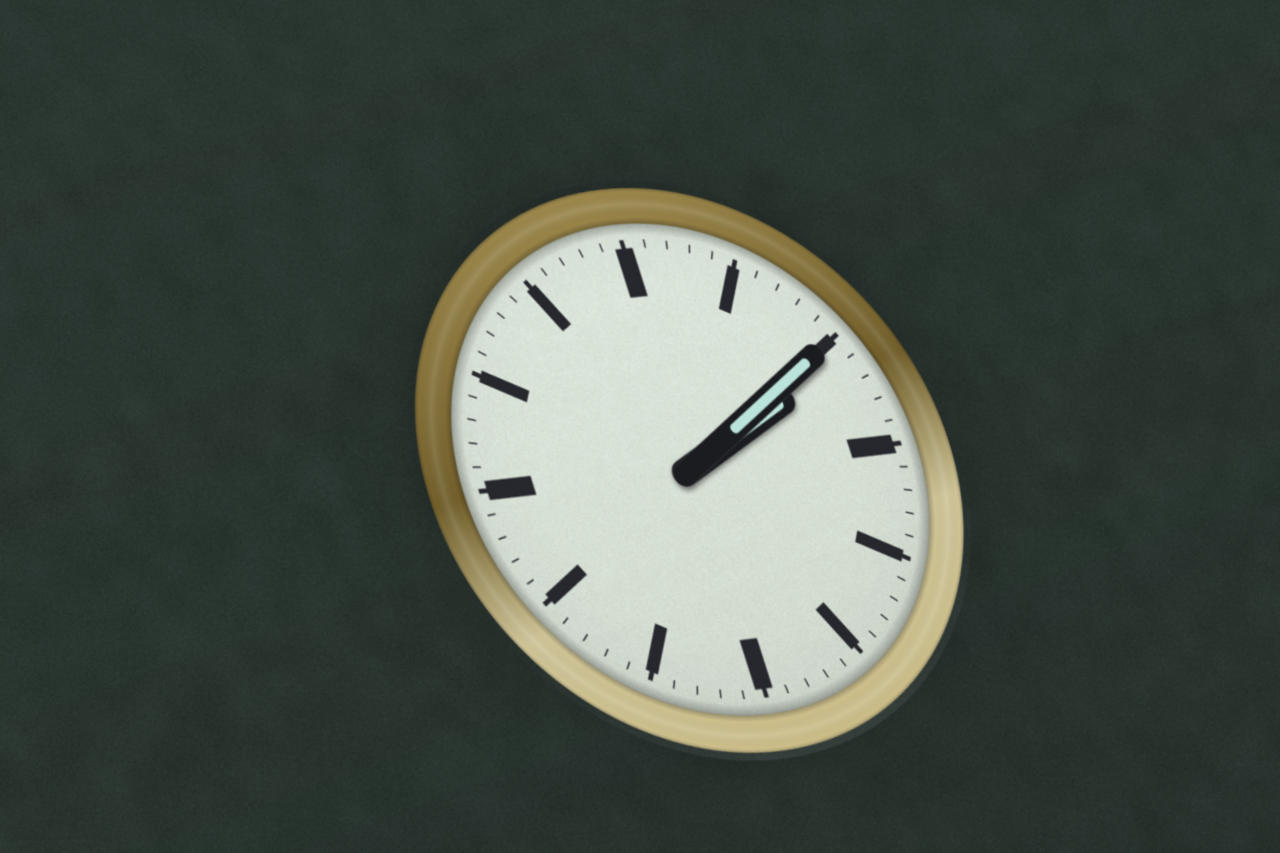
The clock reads 2 h 10 min
